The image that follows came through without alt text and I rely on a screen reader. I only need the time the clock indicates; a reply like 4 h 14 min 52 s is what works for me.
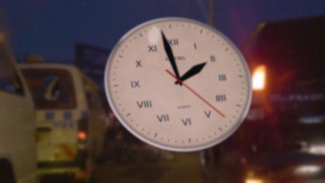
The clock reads 1 h 58 min 23 s
